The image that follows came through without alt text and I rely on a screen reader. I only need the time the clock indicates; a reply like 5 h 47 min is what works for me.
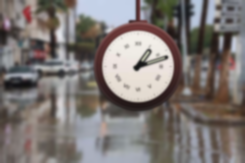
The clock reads 1 h 12 min
